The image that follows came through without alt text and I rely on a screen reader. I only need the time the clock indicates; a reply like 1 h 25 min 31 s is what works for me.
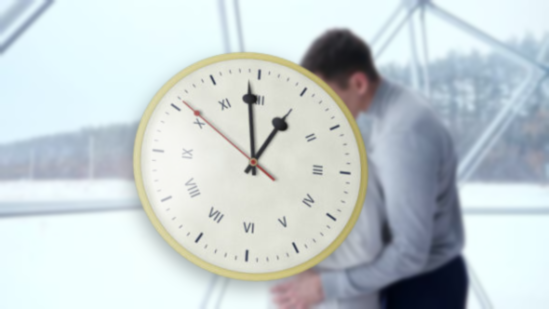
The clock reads 12 h 58 min 51 s
